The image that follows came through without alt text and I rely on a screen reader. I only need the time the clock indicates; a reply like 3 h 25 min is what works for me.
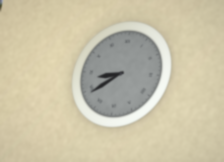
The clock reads 8 h 39 min
